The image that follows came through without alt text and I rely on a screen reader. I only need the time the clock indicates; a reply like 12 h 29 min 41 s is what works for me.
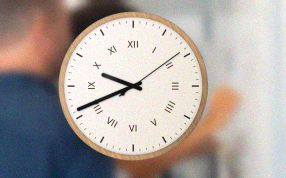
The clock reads 9 h 41 min 09 s
